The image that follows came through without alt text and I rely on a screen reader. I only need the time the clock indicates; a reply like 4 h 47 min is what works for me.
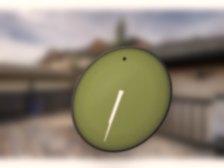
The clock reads 6 h 32 min
